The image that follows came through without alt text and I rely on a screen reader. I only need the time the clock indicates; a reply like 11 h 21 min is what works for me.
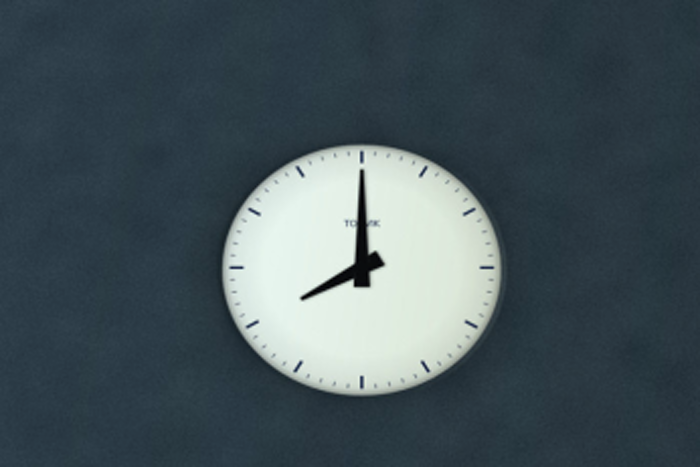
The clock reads 8 h 00 min
